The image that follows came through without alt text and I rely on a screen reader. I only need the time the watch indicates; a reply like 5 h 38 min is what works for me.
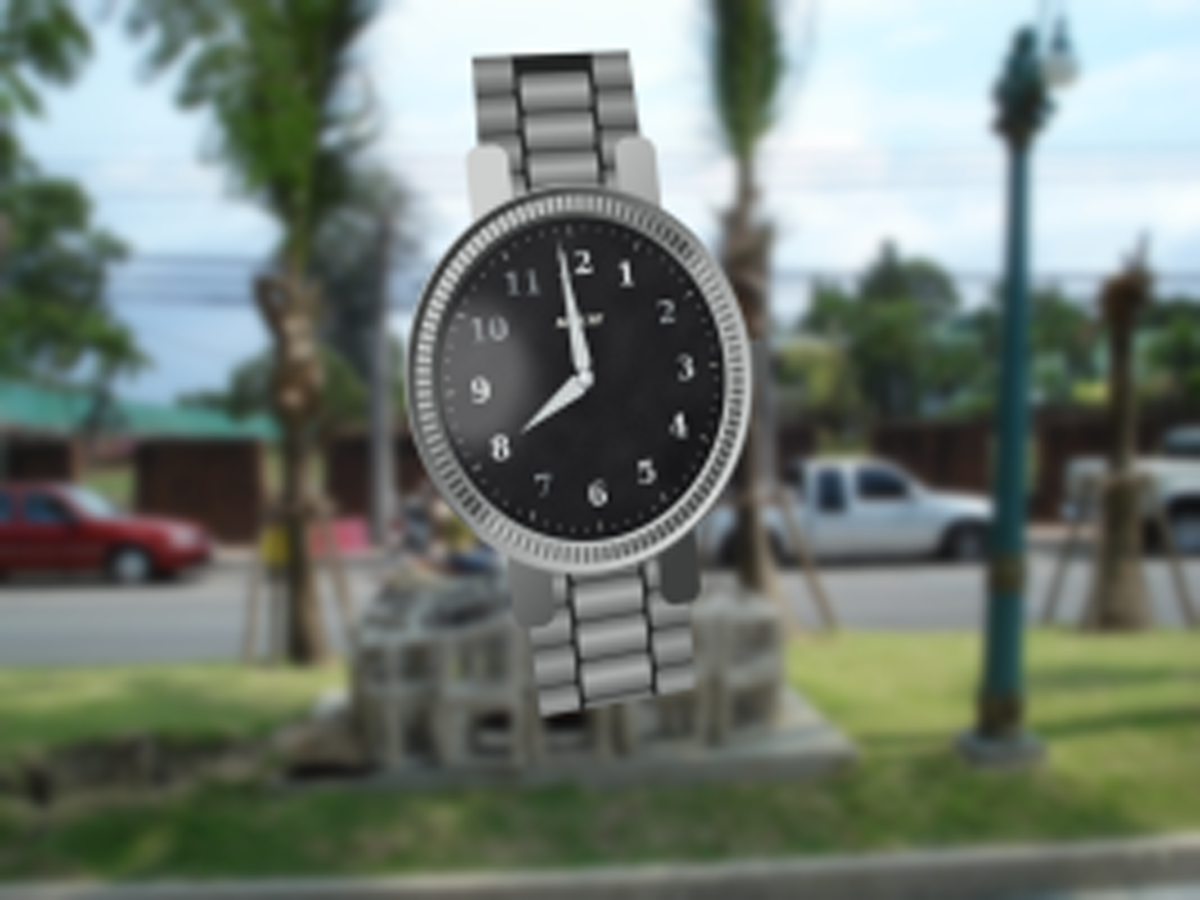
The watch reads 7 h 59 min
